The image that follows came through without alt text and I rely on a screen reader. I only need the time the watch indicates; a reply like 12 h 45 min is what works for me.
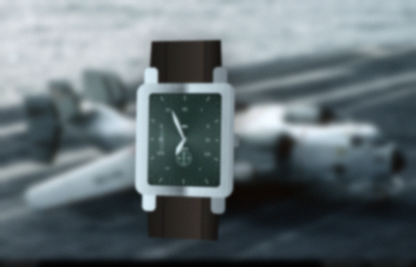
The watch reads 6 h 56 min
